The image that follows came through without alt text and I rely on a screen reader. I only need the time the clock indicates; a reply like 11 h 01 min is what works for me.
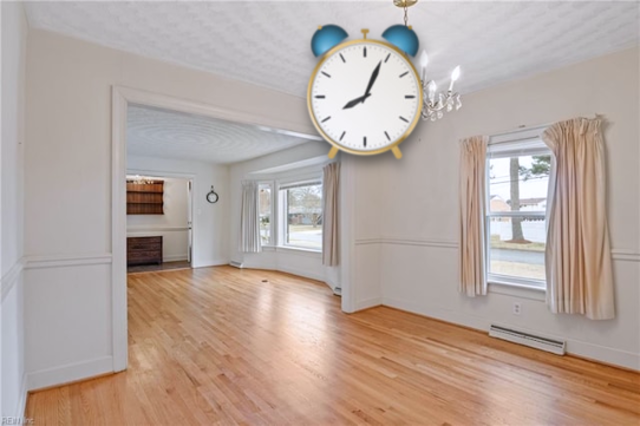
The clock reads 8 h 04 min
